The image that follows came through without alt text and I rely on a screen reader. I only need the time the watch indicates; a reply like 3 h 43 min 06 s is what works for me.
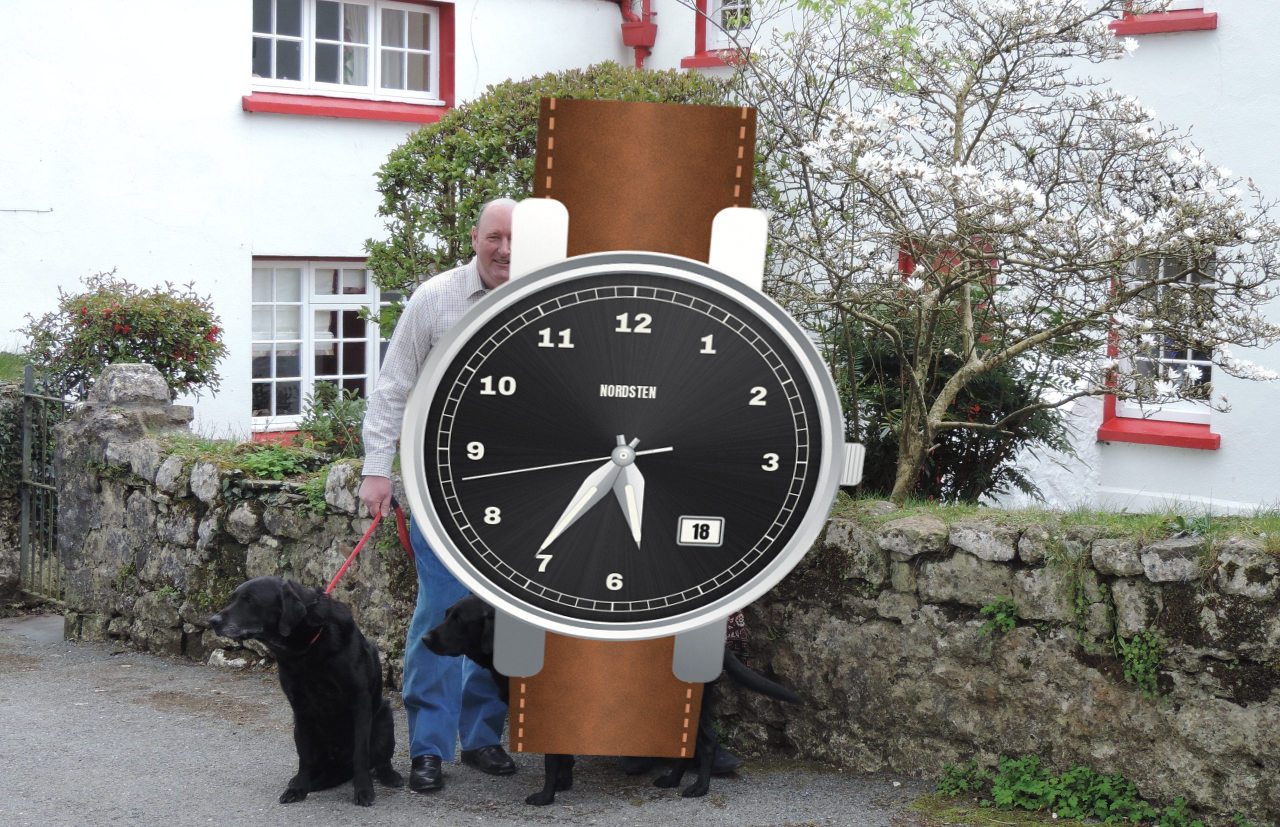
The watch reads 5 h 35 min 43 s
